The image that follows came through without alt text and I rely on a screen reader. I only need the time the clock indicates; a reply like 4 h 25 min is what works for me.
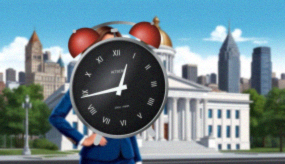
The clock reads 12 h 44 min
